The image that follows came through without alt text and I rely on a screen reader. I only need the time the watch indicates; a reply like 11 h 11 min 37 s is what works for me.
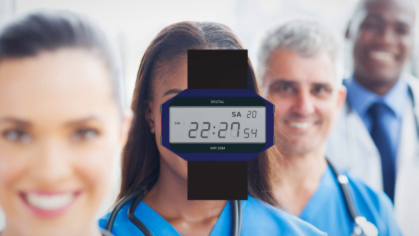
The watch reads 22 h 27 min 54 s
